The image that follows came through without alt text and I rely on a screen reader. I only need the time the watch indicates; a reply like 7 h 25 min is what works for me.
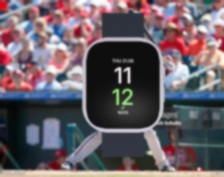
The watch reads 11 h 12 min
